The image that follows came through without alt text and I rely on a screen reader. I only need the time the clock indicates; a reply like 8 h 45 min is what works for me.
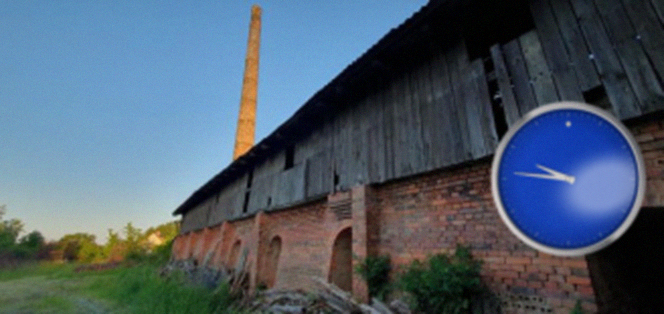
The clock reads 9 h 46 min
